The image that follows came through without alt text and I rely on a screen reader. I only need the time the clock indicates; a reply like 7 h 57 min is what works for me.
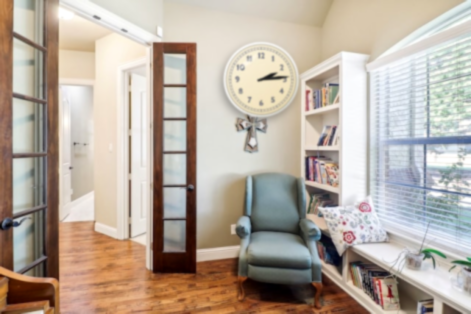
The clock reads 2 h 14 min
